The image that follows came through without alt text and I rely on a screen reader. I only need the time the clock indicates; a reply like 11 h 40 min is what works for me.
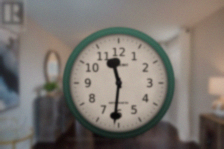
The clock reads 11 h 31 min
